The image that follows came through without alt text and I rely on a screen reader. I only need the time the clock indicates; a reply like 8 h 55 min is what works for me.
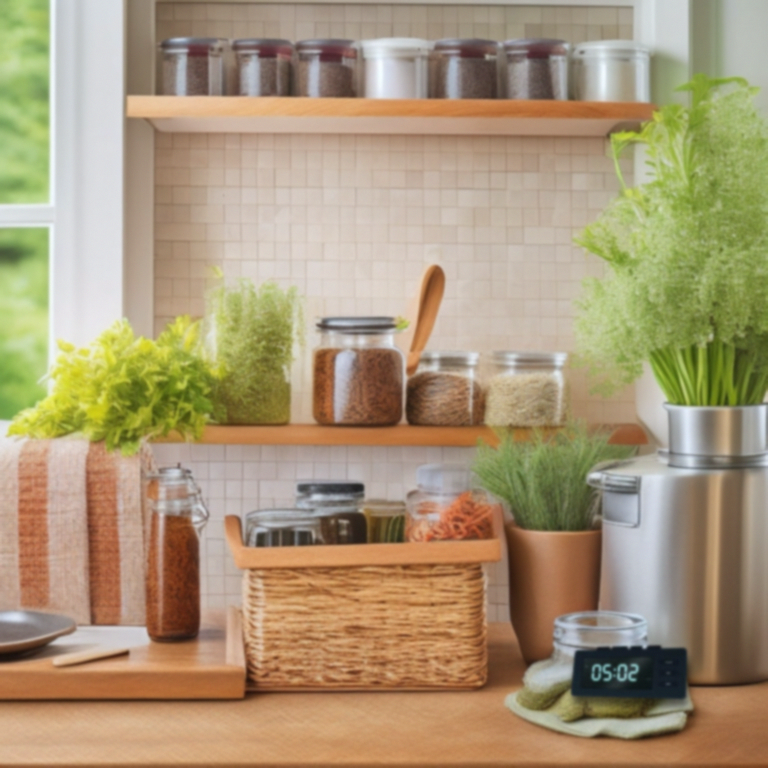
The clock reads 5 h 02 min
